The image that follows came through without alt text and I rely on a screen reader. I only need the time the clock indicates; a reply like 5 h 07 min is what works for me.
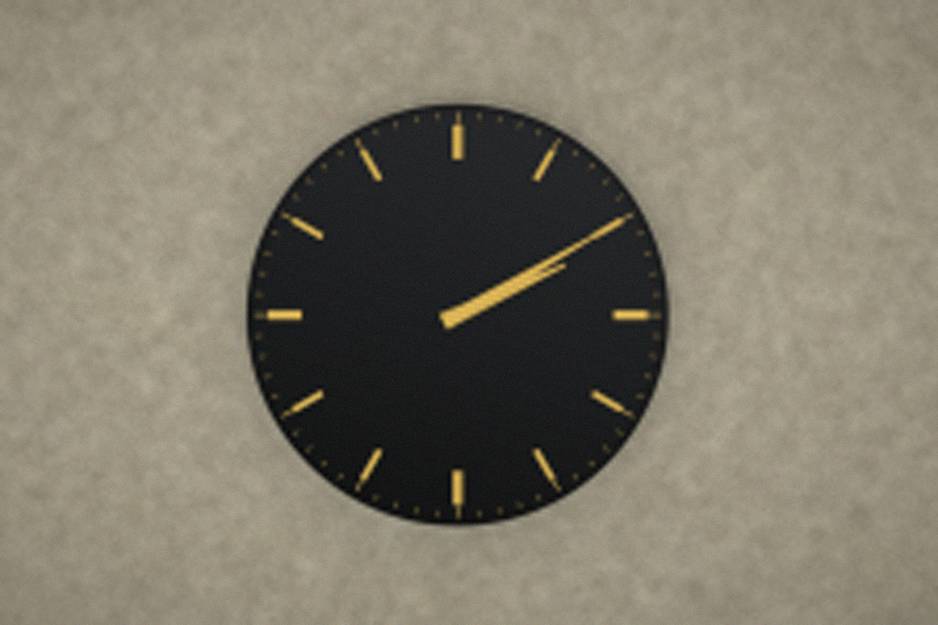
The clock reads 2 h 10 min
